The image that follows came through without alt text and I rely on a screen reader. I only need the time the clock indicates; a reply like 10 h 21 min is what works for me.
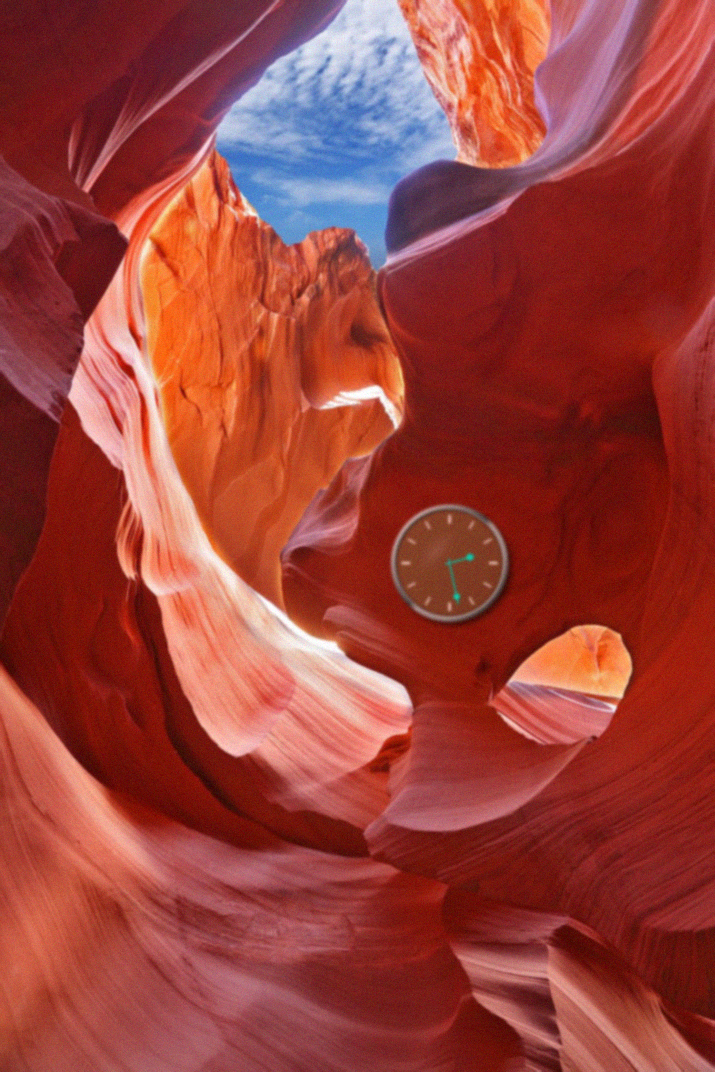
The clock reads 2 h 28 min
